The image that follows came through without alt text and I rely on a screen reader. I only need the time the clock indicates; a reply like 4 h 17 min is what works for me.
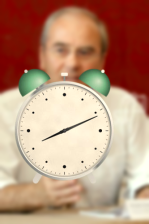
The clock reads 8 h 11 min
